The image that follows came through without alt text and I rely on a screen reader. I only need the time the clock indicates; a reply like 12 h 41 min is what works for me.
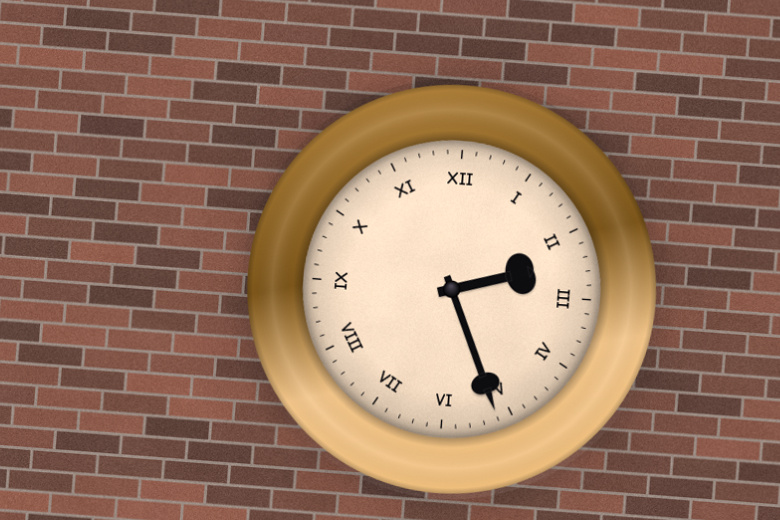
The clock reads 2 h 26 min
